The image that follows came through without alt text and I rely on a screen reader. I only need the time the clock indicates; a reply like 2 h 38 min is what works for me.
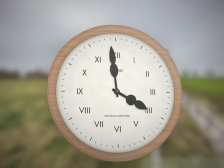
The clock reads 3 h 59 min
